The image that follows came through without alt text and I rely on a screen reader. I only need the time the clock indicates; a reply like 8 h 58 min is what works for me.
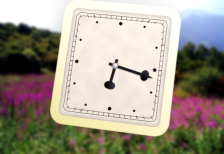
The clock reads 6 h 17 min
